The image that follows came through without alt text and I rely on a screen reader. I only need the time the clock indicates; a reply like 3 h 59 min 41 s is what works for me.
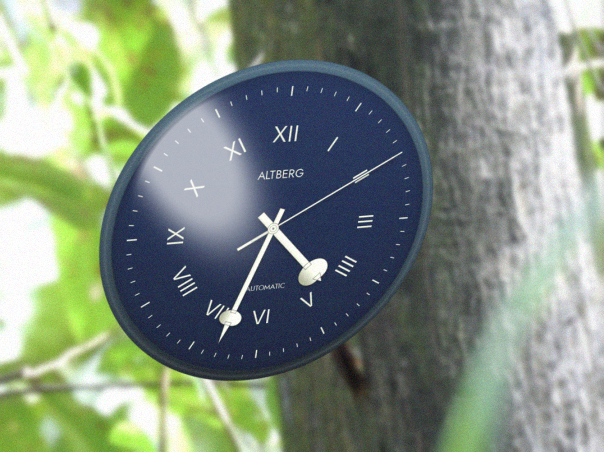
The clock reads 4 h 33 min 10 s
